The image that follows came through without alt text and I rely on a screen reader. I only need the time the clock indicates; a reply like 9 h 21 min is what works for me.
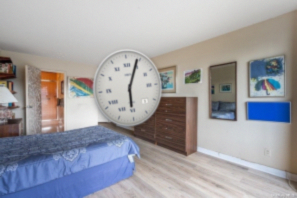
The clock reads 6 h 04 min
